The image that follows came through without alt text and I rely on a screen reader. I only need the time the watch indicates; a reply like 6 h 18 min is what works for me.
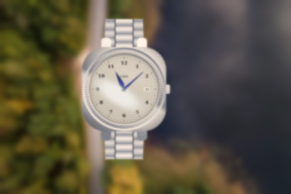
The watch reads 11 h 08 min
